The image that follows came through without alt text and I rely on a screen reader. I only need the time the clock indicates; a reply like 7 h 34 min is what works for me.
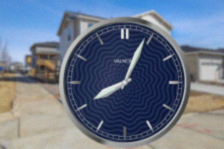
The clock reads 8 h 04 min
